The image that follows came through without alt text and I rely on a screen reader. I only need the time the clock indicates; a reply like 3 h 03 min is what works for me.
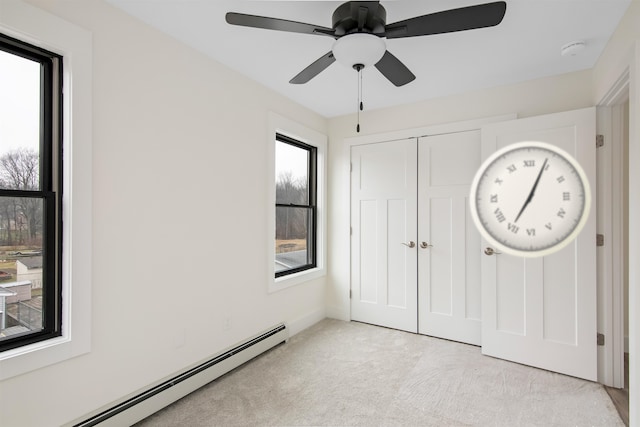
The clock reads 7 h 04 min
